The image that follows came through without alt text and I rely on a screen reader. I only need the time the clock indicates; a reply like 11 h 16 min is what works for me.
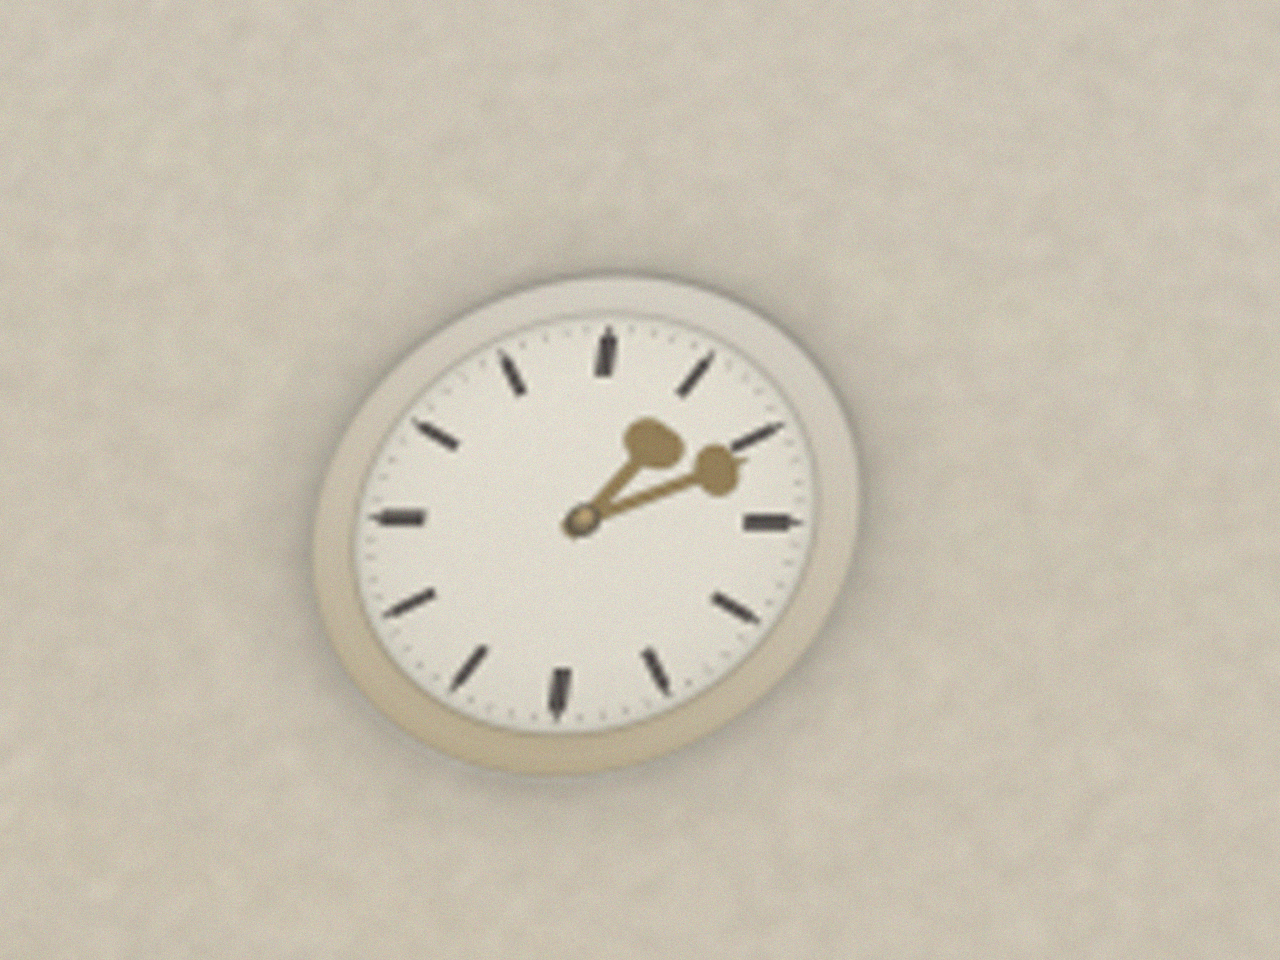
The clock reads 1 h 11 min
